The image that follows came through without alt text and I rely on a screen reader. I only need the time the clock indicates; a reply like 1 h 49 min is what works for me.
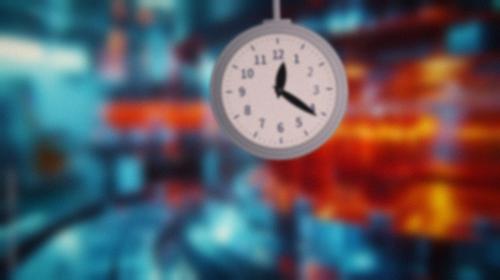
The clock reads 12 h 21 min
